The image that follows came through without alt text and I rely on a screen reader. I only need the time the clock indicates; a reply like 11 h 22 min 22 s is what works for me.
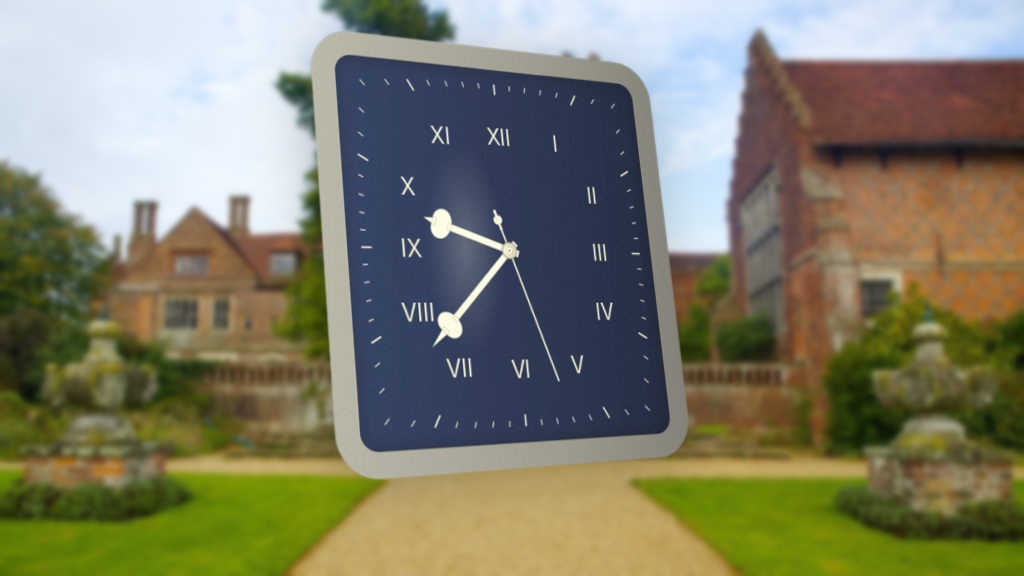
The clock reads 9 h 37 min 27 s
